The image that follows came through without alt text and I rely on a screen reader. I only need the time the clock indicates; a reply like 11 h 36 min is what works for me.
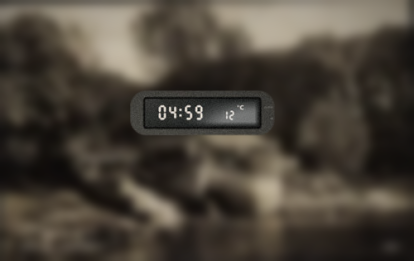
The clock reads 4 h 59 min
